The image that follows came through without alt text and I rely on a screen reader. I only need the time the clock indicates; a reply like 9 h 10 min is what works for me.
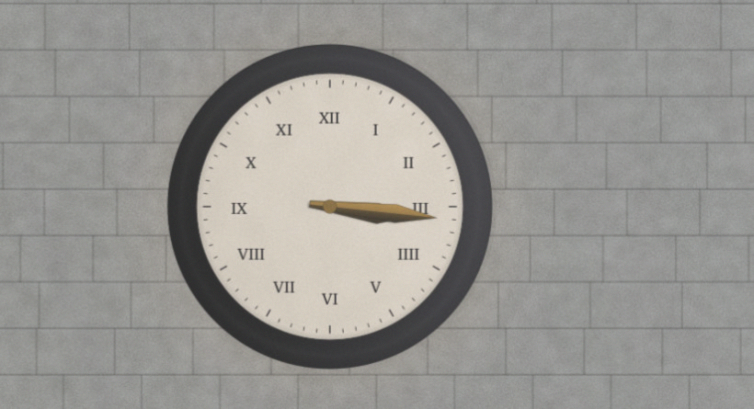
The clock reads 3 h 16 min
